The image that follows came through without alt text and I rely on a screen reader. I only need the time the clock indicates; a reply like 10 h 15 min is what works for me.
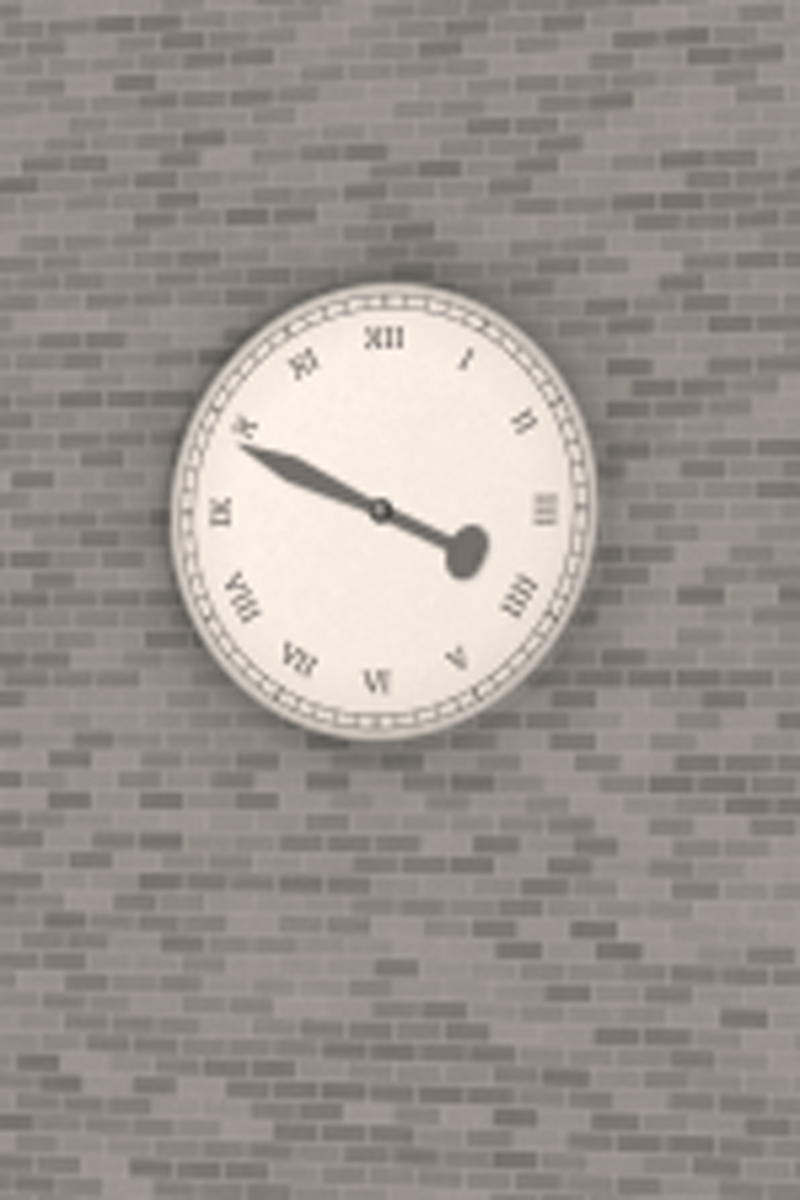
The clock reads 3 h 49 min
